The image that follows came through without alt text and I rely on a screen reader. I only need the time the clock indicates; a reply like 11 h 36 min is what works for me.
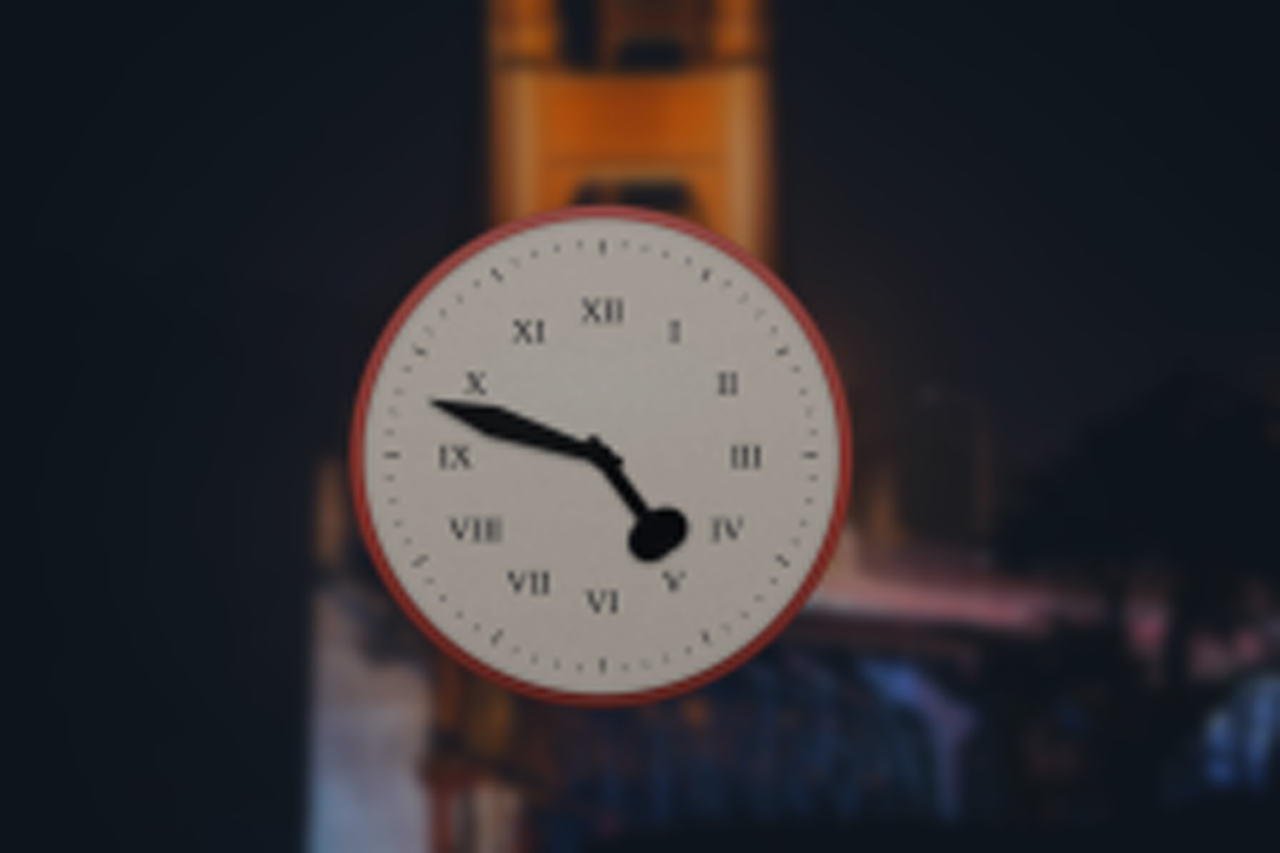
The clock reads 4 h 48 min
